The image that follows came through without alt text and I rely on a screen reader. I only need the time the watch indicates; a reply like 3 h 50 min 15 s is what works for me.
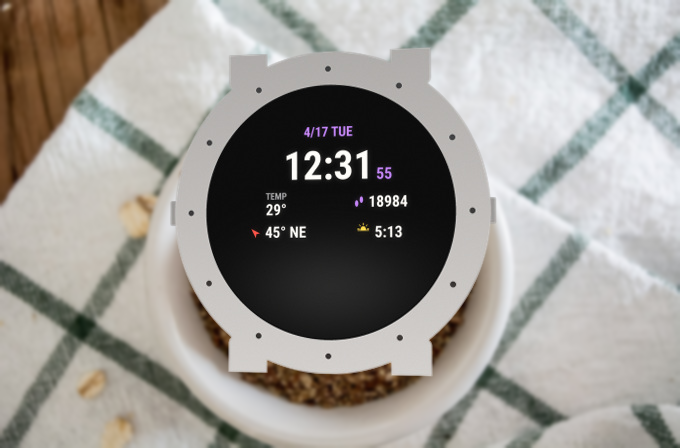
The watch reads 12 h 31 min 55 s
